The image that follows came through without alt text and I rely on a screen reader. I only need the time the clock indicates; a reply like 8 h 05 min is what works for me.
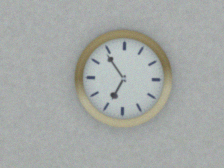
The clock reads 6 h 54 min
